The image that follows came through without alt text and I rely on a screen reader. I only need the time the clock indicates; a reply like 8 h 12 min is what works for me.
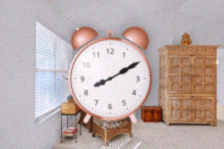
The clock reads 8 h 10 min
